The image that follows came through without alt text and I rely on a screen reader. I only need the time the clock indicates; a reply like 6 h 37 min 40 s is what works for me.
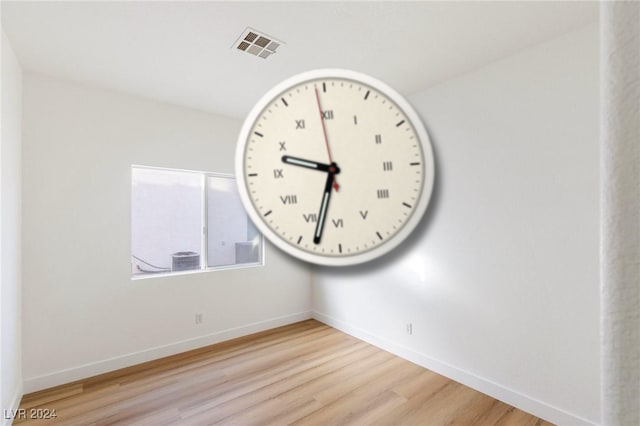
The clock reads 9 h 32 min 59 s
